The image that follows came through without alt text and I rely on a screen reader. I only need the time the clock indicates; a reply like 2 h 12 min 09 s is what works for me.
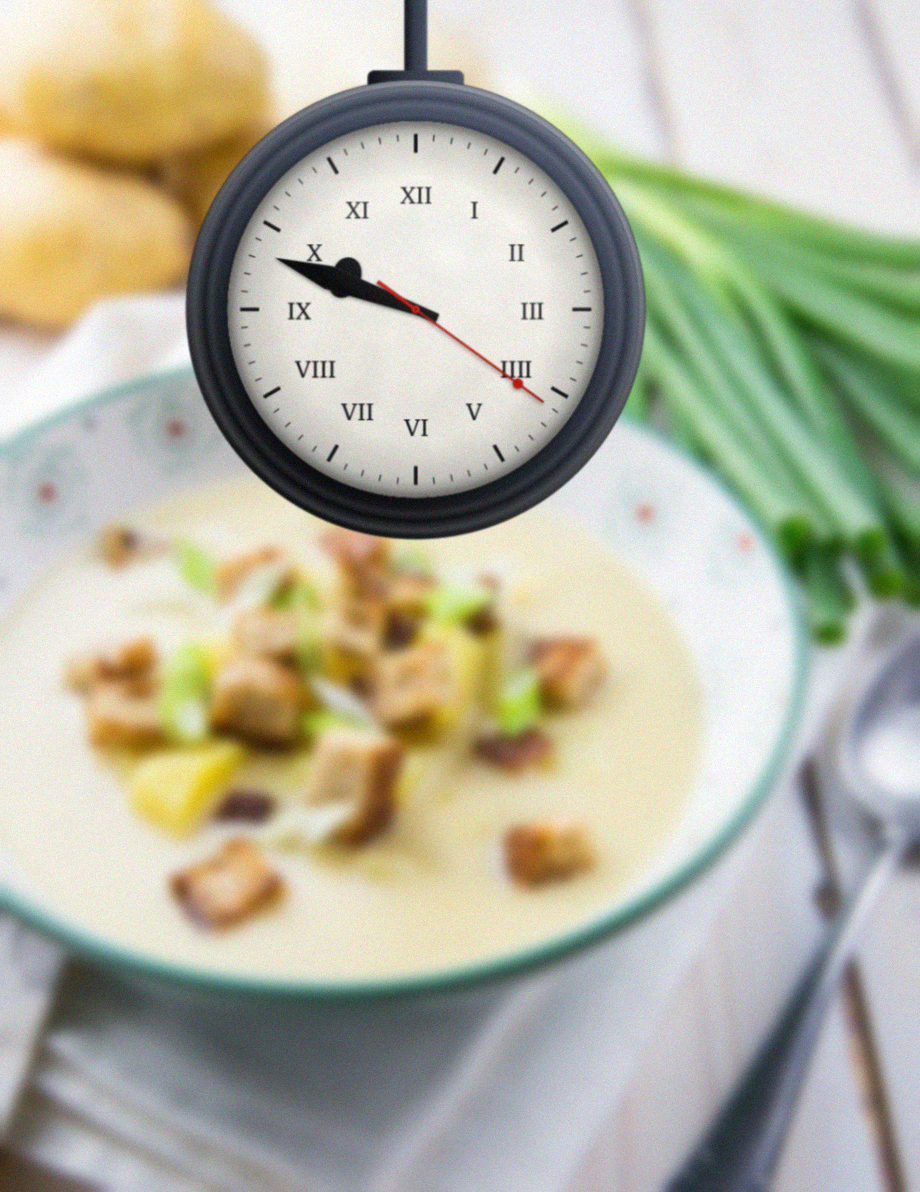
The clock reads 9 h 48 min 21 s
